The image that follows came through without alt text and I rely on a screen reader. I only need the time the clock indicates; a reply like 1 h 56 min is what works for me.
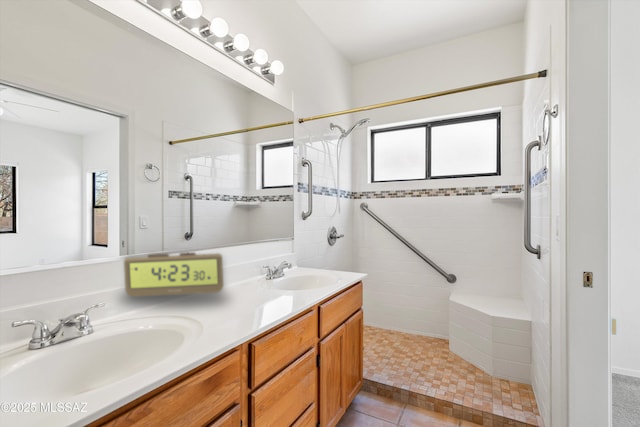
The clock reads 4 h 23 min
